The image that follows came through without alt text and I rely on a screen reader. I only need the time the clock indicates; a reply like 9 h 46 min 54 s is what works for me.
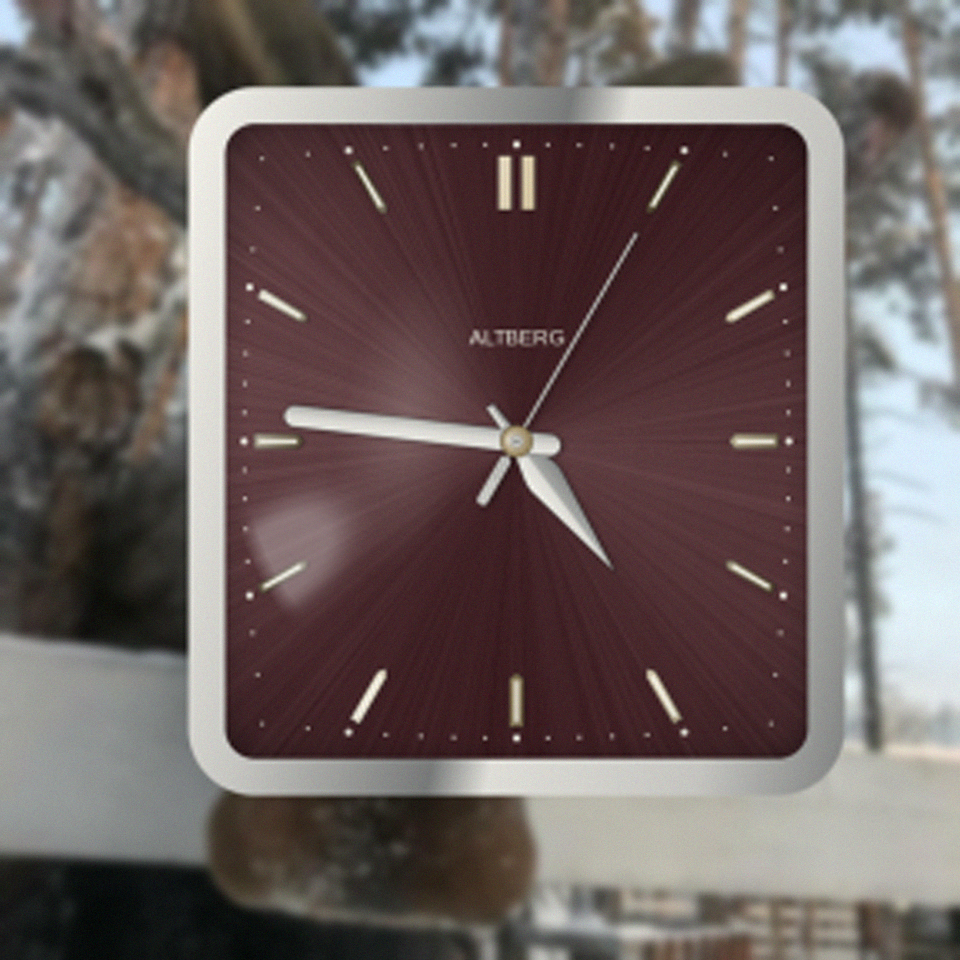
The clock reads 4 h 46 min 05 s
